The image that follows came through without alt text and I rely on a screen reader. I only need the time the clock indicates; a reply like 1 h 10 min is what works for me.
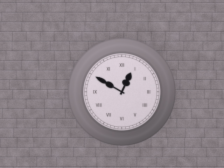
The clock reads 12 h 50 min
